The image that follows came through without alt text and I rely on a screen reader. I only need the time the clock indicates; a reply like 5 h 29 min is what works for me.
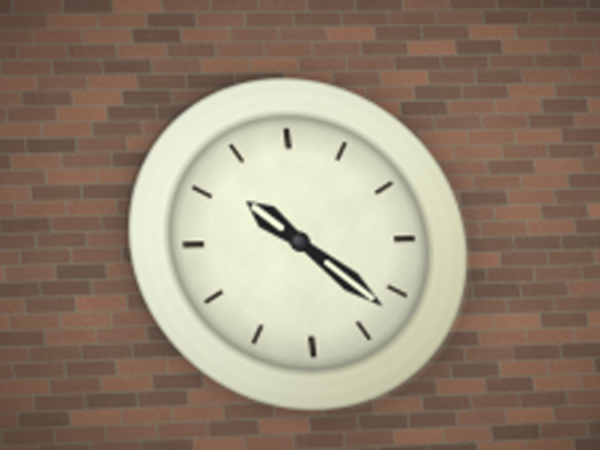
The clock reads 10 h 22 min
